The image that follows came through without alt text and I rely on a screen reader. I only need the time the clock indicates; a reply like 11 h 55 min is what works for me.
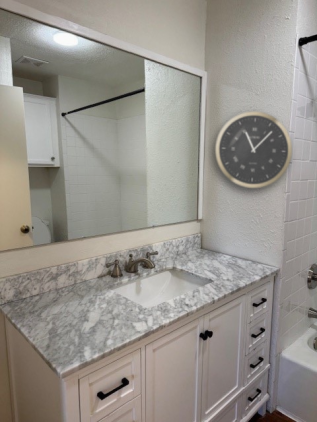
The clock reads 11 h 07 min
